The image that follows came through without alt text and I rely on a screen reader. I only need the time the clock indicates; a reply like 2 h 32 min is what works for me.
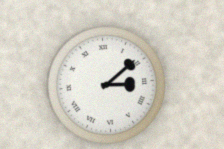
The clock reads 3 h 09 min
